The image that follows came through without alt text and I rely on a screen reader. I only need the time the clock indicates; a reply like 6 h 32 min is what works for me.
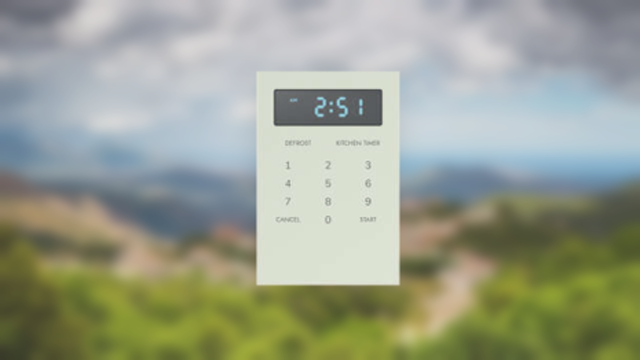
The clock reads 2 h 51 min
